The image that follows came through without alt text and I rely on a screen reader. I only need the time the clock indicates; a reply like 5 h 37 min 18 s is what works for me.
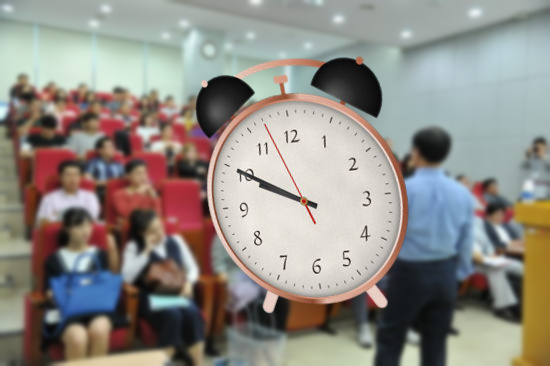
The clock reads 9 h 49 min 57 s
